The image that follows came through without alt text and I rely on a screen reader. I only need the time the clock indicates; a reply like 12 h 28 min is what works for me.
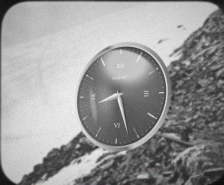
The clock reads 8 h 27 min
